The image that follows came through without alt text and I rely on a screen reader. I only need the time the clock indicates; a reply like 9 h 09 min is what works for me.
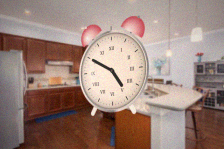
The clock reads 4 h 50 min
